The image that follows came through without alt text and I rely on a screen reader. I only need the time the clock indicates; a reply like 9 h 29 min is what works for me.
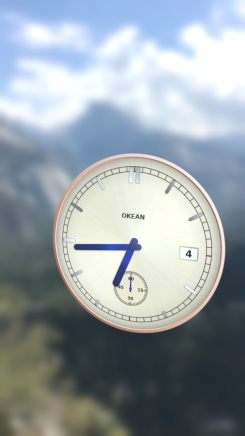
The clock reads 6 h 44 min
